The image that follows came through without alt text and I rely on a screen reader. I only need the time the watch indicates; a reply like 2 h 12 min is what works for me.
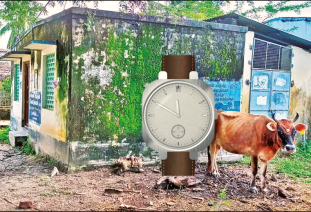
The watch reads 11 h 50 min
